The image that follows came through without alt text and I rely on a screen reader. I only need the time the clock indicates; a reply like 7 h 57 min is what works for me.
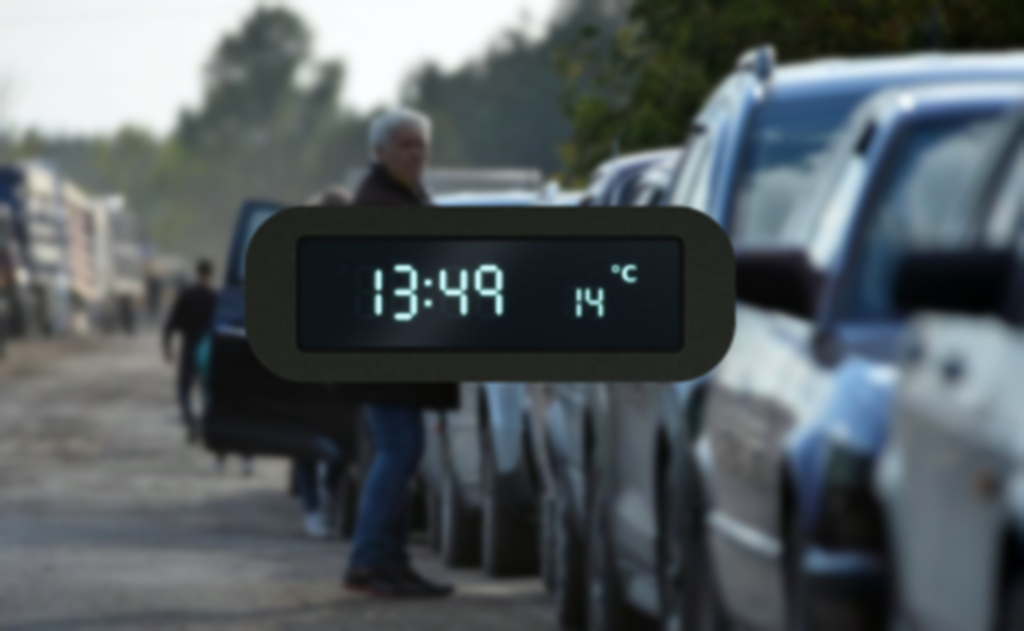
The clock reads 13 h 49 min
